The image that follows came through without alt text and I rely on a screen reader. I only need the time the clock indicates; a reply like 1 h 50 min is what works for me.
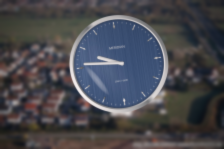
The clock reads 9 h 46 min
